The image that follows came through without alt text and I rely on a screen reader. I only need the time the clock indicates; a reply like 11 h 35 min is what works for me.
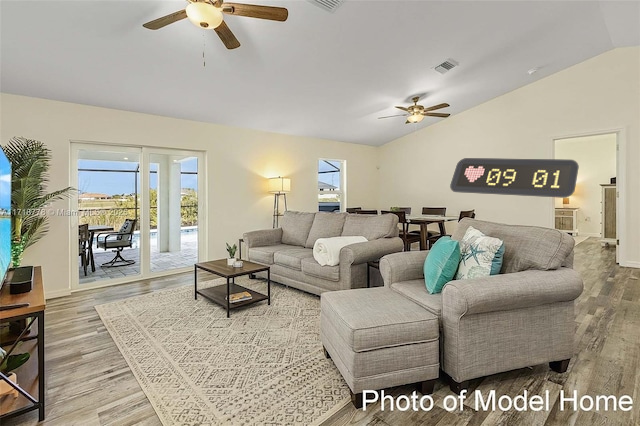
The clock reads 9 h 01 min
